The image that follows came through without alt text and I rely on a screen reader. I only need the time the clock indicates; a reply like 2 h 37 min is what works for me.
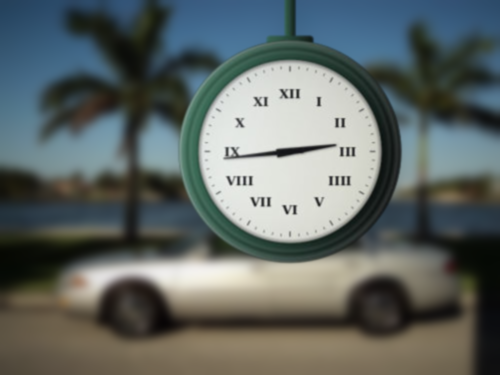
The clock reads 2 h 44 min
